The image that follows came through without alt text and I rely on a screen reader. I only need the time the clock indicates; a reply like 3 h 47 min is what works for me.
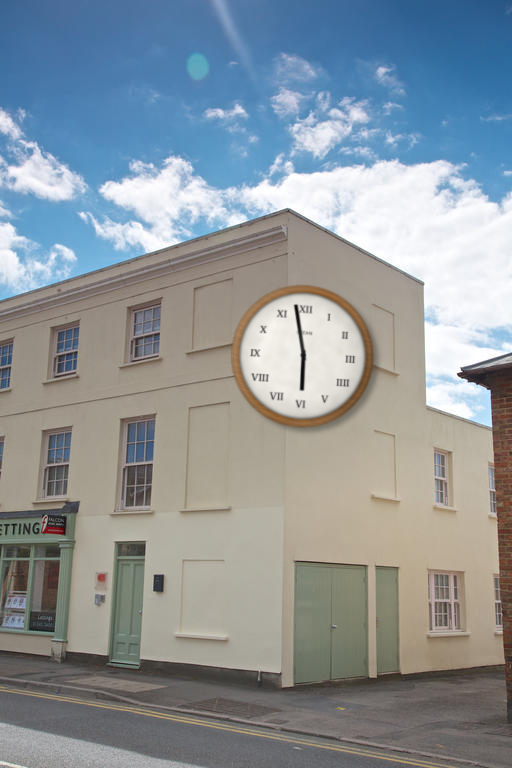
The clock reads 5 h 58 min
